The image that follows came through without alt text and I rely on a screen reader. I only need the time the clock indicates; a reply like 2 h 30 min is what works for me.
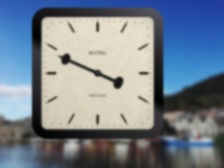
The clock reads 3 h 49 min
